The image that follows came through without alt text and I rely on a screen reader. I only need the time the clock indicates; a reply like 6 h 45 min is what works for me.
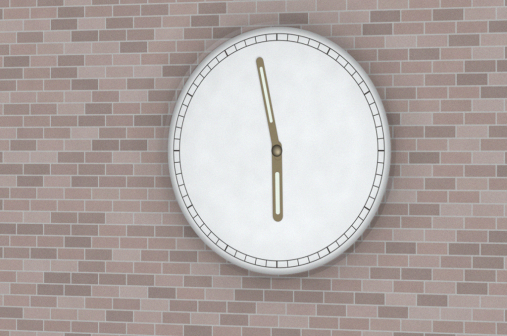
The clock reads 5 h 58 min
